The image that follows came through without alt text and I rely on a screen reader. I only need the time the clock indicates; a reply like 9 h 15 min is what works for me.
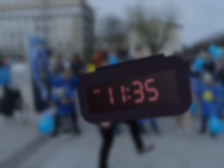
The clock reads 11 h 35 min
